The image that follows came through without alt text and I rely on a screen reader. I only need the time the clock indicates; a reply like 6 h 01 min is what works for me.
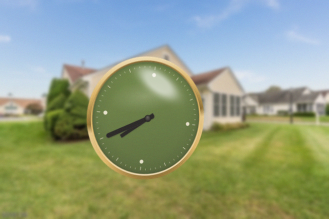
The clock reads 7 h 40 min
